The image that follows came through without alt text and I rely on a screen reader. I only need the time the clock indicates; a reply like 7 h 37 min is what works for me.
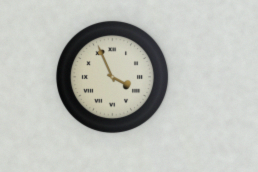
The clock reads 3 h 56 min
